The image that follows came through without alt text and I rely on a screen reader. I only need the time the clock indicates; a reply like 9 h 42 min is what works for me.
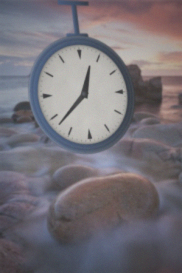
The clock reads 12 h 38 min
